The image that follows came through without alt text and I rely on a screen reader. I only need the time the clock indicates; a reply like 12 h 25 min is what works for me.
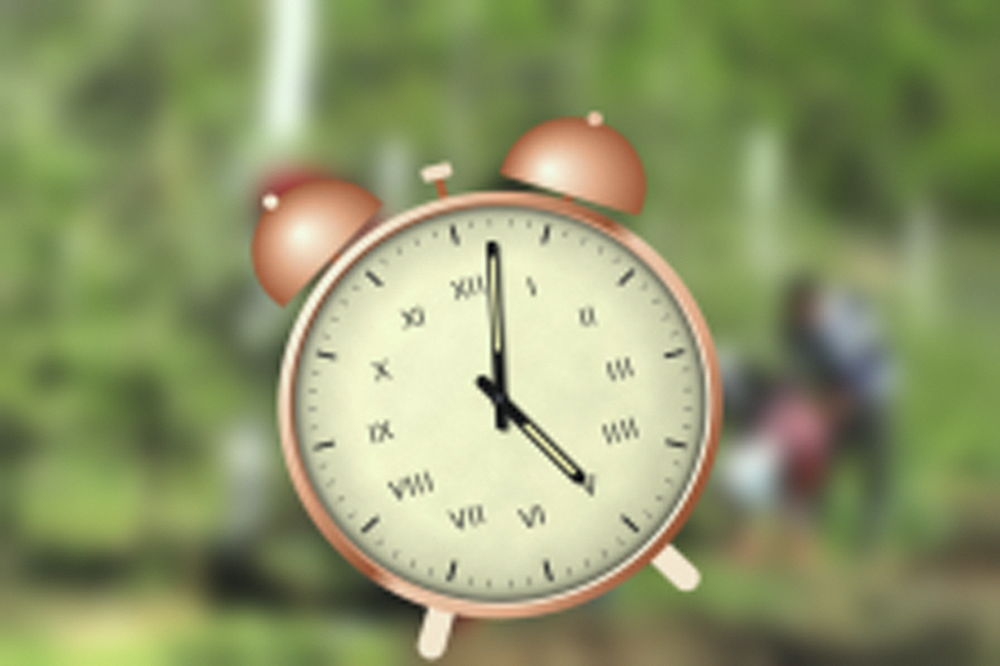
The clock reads 5 h 02 min
